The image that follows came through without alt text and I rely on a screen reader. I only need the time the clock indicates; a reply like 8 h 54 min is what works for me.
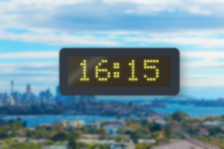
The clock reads 16 h 15 min
